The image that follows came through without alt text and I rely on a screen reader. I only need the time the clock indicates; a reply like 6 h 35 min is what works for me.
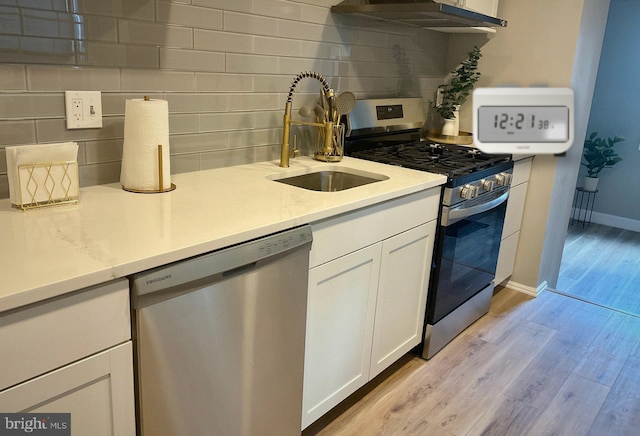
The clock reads 12 h 21 min
